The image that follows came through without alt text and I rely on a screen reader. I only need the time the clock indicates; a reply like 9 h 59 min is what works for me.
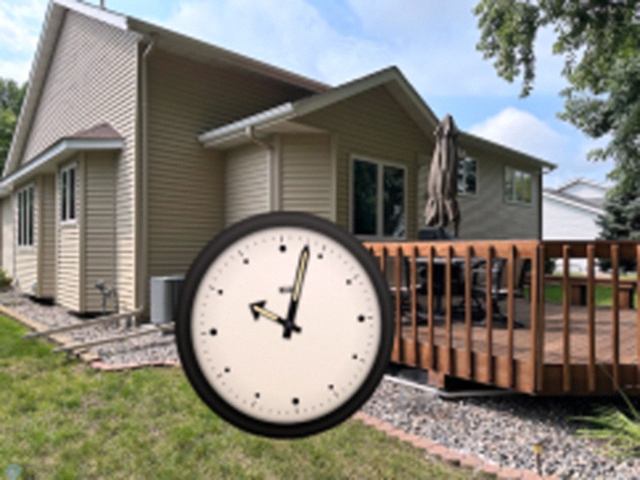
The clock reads 10 h 03 min
